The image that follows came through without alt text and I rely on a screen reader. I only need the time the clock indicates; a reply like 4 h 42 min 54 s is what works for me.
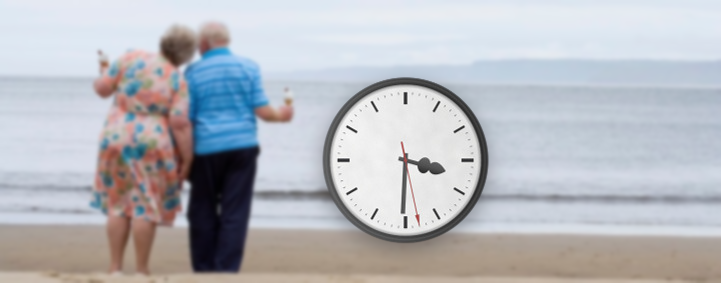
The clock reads 3 h 30 min 28 s
